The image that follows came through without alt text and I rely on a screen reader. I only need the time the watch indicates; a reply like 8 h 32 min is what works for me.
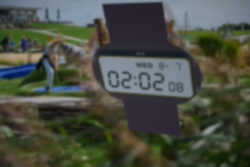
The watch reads 2 h 02 min
